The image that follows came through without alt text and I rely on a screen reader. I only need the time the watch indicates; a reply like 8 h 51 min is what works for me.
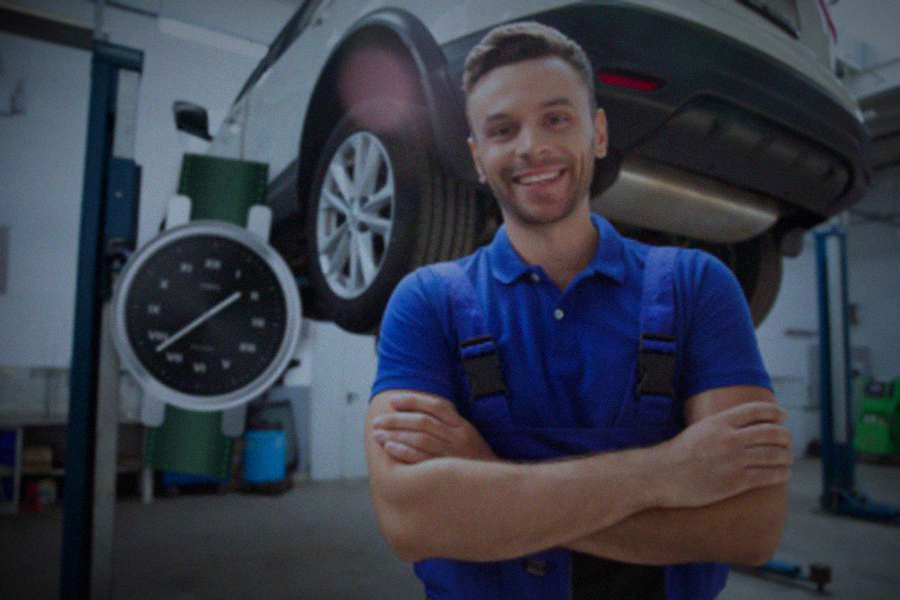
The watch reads 1 h 38 min
